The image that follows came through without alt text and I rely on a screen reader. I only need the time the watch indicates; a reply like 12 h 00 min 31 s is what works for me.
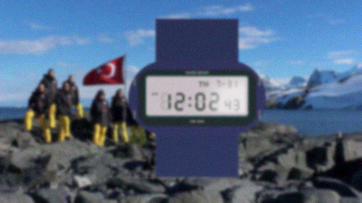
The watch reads 12 h 02 min 43 s
